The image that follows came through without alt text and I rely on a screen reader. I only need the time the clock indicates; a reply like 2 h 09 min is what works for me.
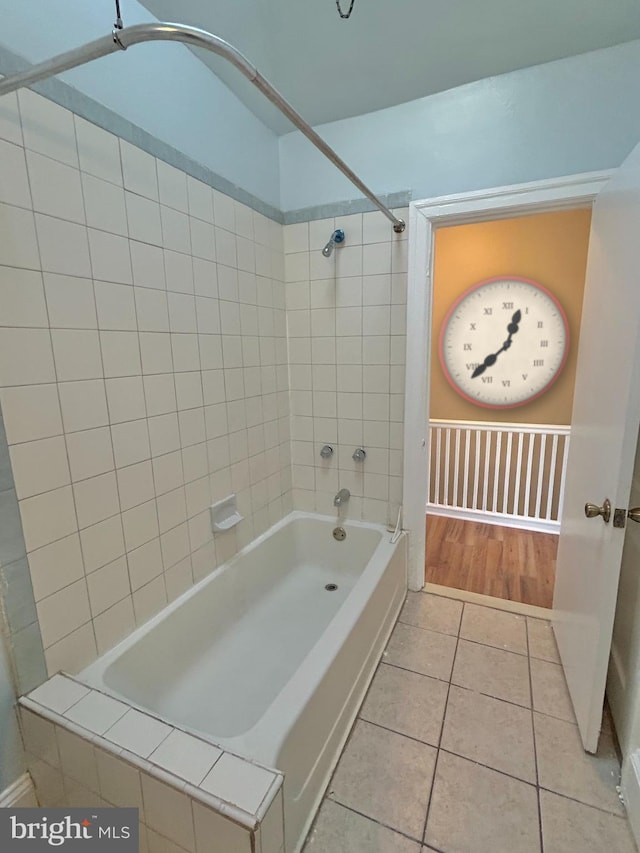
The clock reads 12 h 38 min
